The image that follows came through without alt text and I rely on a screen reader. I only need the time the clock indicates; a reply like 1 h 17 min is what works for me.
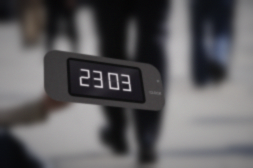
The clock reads 23 h 03 min
